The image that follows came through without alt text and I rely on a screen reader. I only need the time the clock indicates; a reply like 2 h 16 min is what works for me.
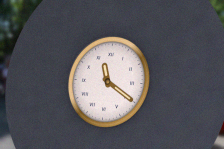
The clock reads 11 h 20 min
